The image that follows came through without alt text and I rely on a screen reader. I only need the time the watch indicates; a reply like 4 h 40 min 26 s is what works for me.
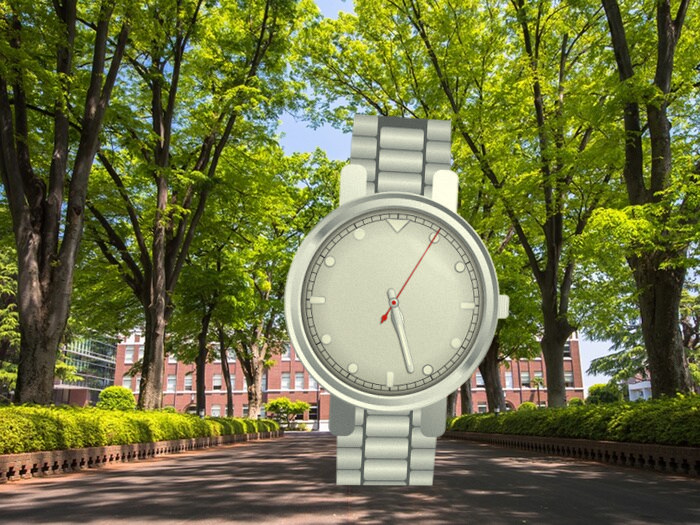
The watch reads 5 h 27 min 05 s
